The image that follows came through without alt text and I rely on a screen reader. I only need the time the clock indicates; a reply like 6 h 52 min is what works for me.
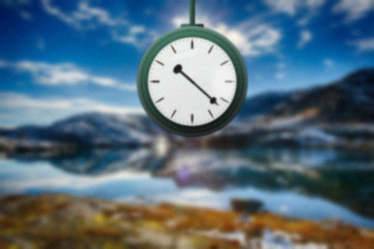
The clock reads 10 h 22 min
